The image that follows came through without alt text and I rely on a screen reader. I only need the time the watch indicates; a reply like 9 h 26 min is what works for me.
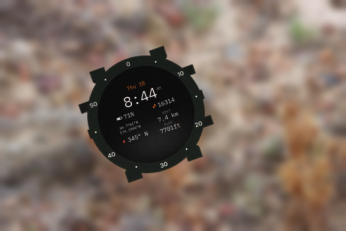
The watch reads 8 h 44 min
